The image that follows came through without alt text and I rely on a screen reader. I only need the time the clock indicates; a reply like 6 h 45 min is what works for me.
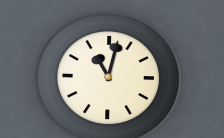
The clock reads 11 h 02 min
